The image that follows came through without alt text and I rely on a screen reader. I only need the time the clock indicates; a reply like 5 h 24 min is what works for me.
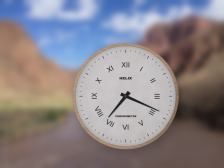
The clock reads 7 h 19 min
